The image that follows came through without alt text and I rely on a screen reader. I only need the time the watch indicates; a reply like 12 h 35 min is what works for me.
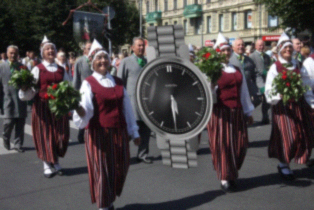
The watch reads 5 h 30 min
